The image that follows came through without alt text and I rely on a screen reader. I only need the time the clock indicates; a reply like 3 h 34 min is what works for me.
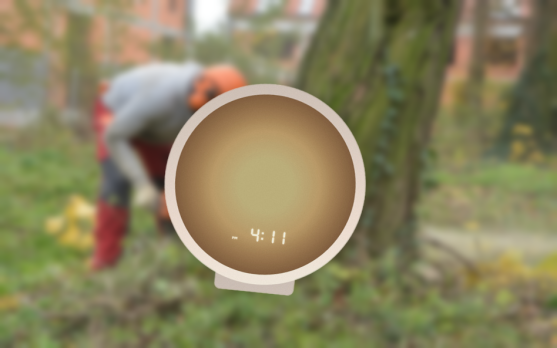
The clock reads 4 h 11 min
